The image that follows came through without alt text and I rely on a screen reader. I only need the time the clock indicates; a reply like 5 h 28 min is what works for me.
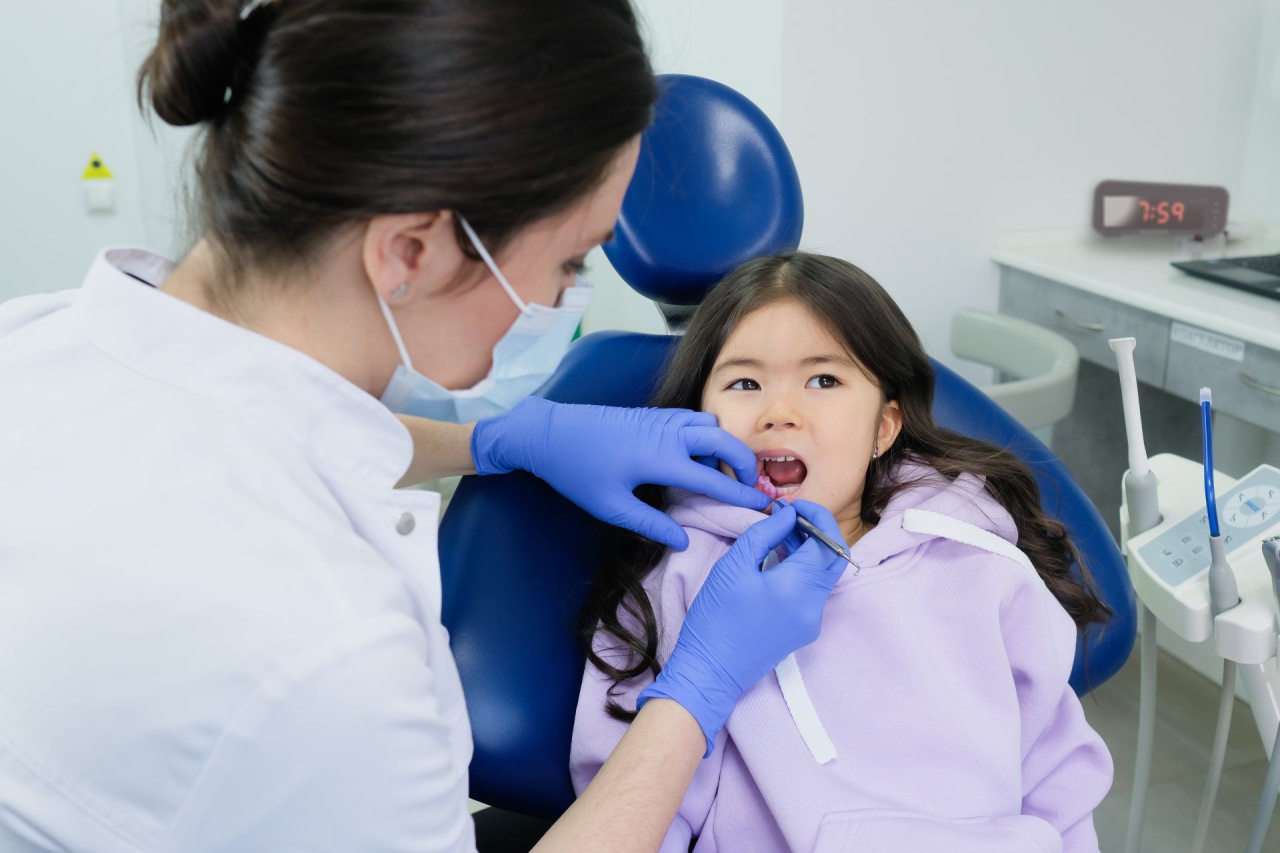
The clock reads 7 h 59 min
